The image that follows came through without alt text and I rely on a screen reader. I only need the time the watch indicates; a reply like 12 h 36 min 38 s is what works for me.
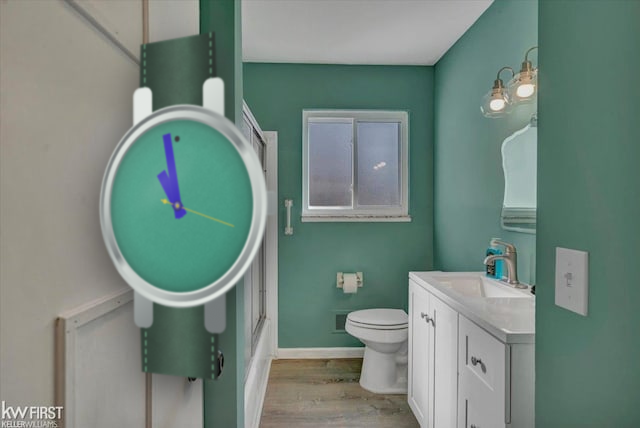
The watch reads 10 h 58 min 18 s
